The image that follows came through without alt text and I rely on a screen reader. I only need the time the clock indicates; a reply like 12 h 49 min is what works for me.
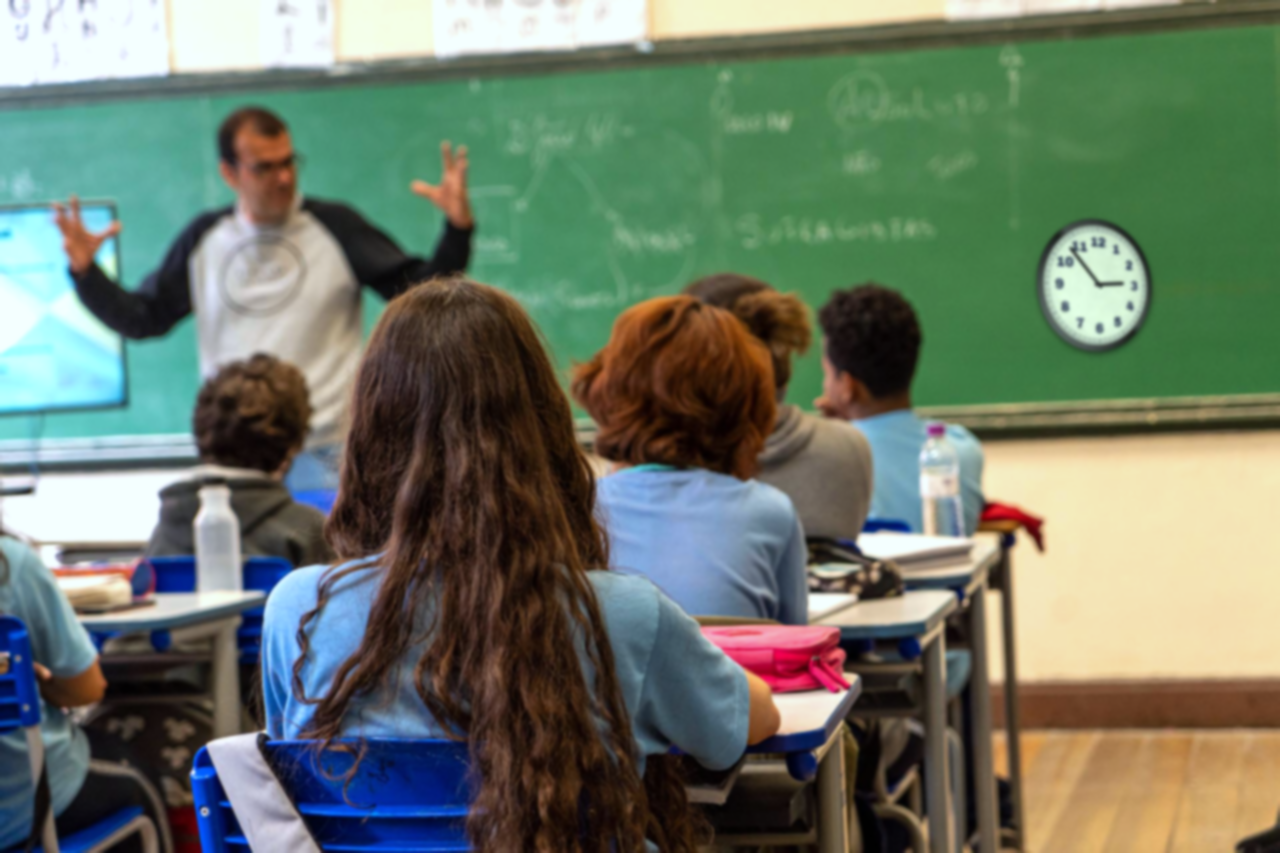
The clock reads 2 h 53 min
